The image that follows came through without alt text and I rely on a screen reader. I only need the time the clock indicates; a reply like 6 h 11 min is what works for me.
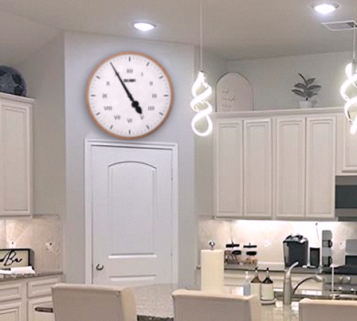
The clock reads 4 h 55 min
